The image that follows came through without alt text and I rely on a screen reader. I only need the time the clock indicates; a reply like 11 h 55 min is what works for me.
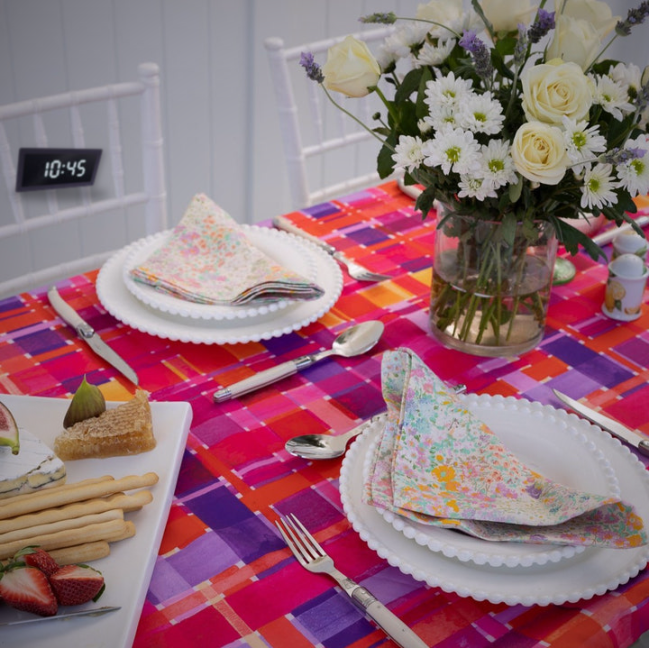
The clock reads 10 h 45 min
